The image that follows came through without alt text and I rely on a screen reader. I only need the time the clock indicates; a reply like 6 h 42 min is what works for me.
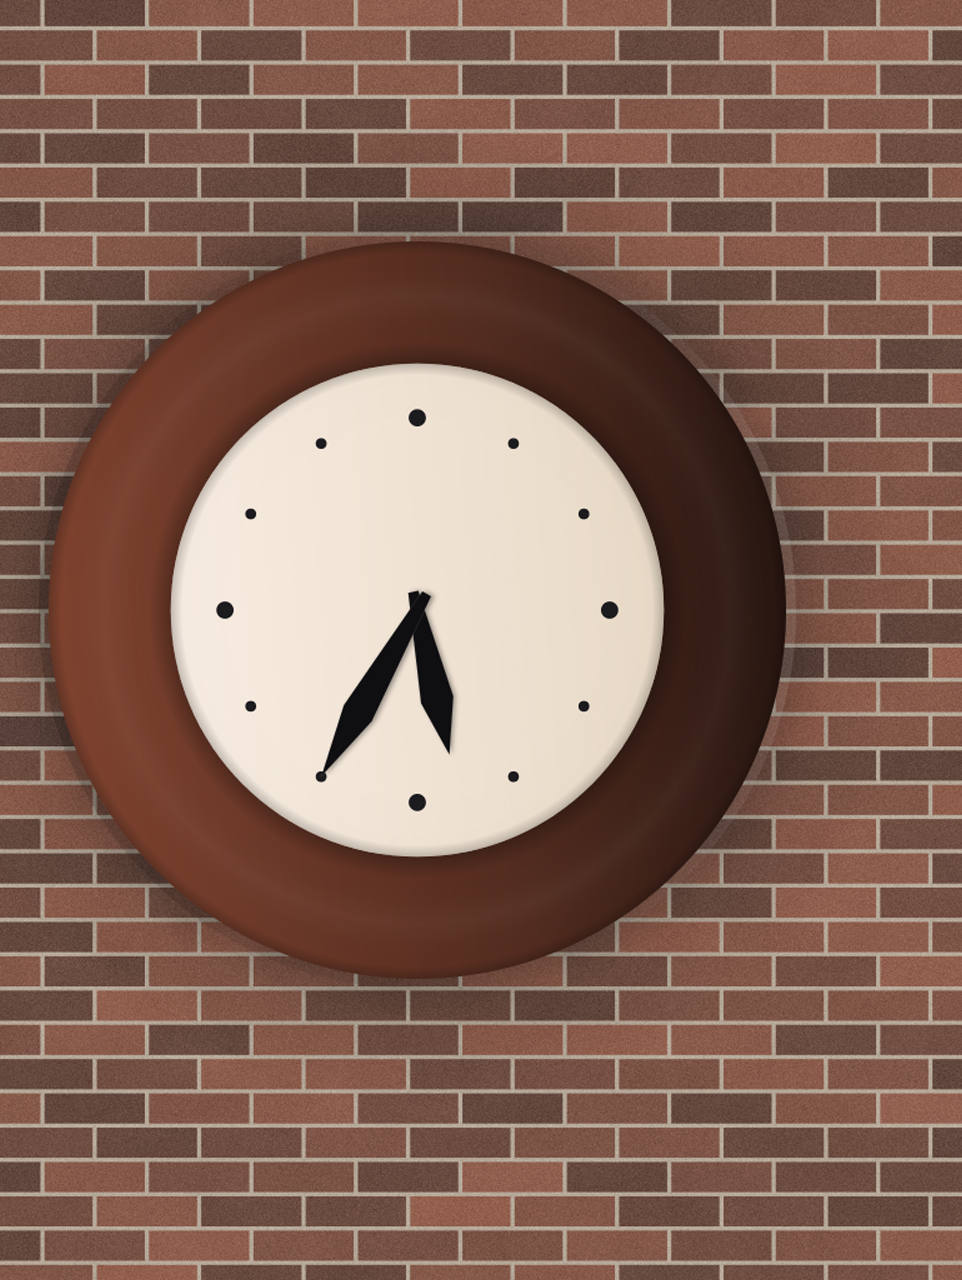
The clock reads 5 h 35 min
